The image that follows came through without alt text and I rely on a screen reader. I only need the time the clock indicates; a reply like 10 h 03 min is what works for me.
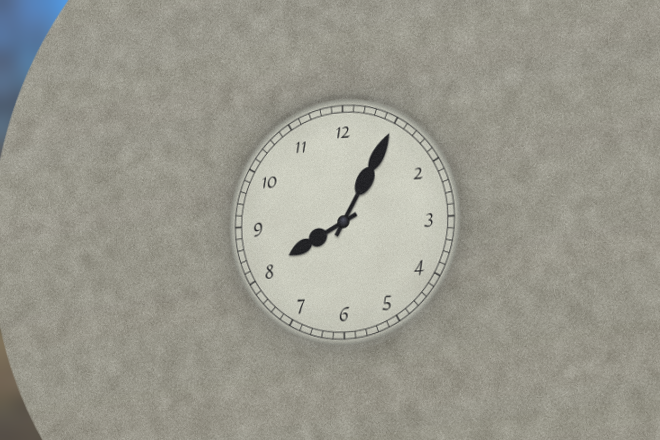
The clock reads 8 h 05 min
